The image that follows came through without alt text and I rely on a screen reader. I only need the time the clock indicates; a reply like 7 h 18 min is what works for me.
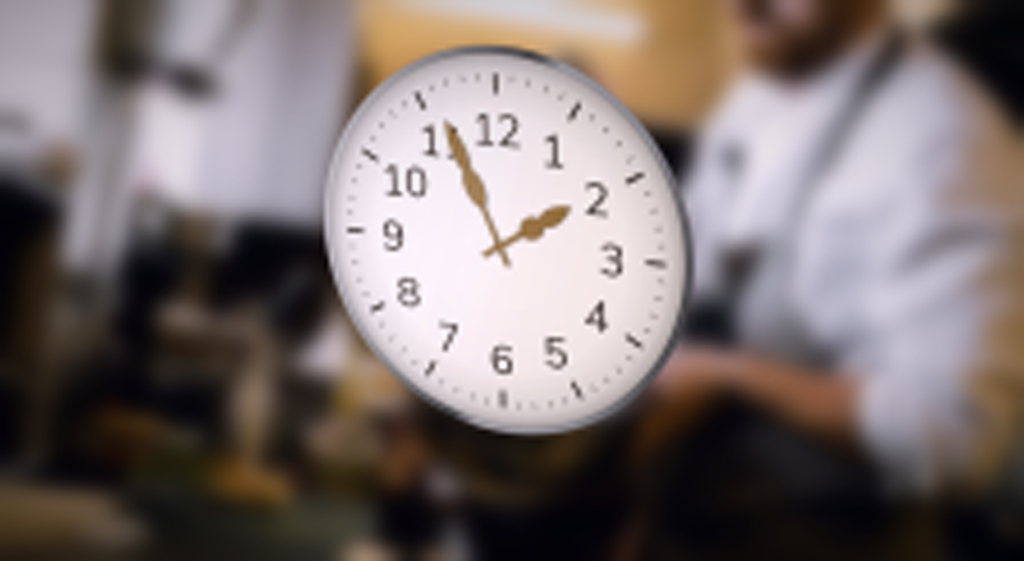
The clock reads 1 h 56 min
